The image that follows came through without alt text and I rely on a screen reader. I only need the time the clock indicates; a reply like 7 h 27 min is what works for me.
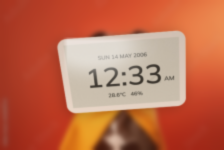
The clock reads 12 h 33 min
